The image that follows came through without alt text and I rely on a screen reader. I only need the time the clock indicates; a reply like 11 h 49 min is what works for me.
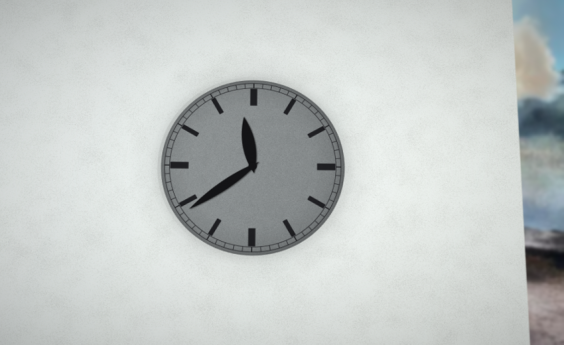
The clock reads 11 h 39 min
